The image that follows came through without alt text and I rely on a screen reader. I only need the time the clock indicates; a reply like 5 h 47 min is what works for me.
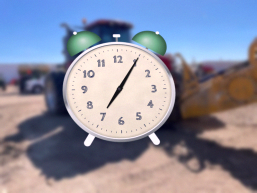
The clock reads 7 h 05 min
